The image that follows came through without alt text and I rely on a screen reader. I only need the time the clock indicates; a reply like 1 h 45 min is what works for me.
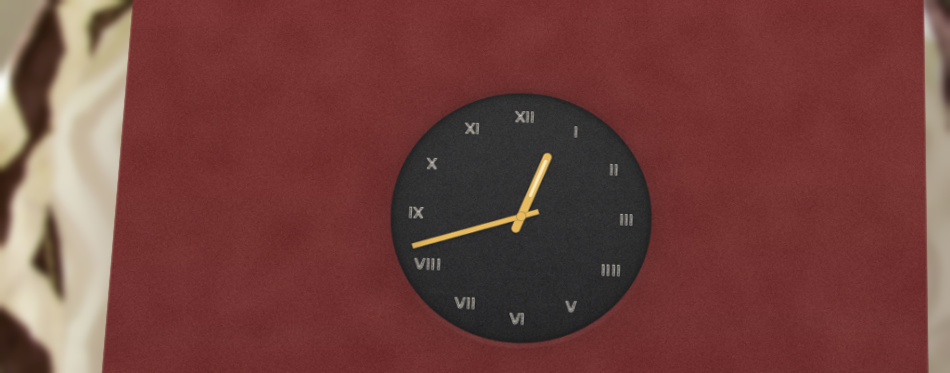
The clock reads 12 h 42 min
